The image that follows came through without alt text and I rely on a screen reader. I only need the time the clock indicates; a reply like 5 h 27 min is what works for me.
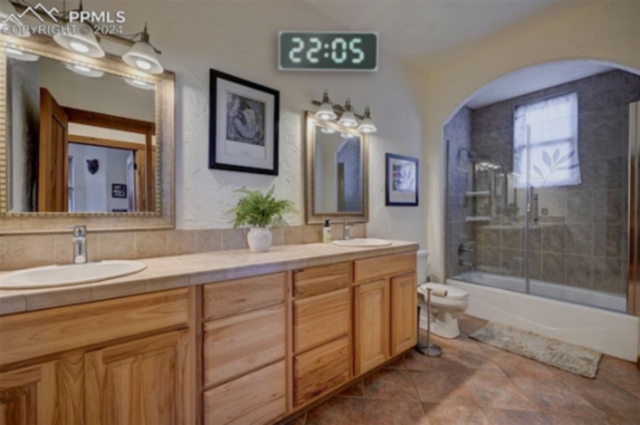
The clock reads 22 h 05 min
